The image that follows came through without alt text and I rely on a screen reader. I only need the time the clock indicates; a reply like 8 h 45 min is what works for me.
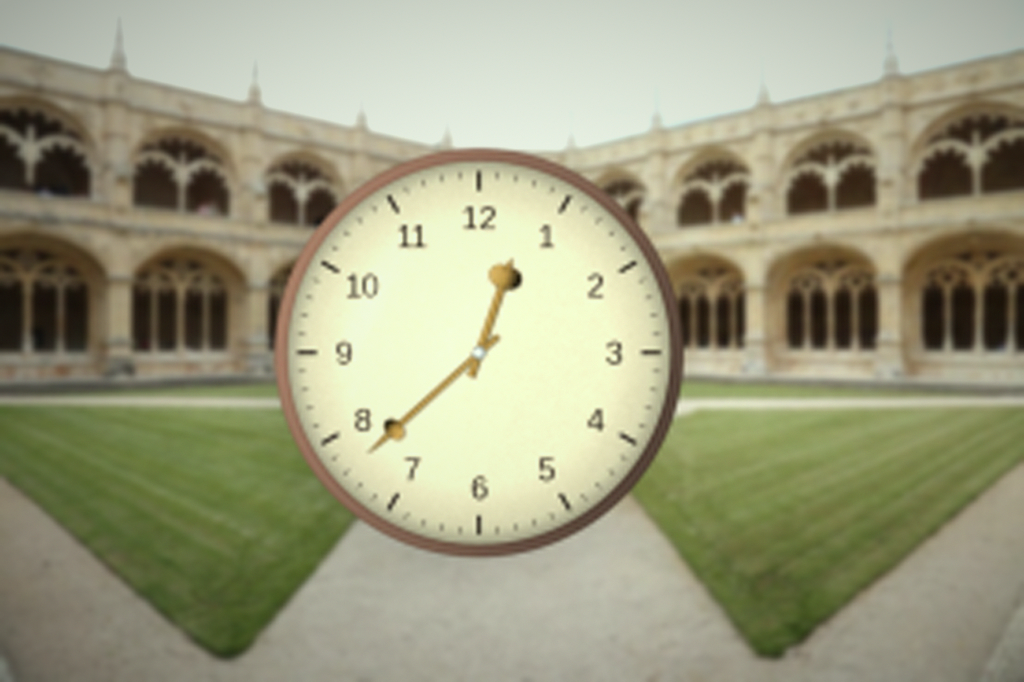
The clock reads 12 h 38 min
